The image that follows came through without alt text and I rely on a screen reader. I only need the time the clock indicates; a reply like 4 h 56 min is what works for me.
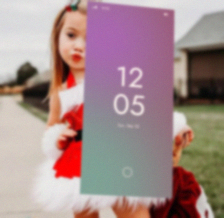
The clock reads 12 h 05 min
